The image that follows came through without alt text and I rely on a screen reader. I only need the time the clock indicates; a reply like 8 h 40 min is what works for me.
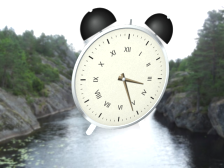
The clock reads 3 h 26 min
